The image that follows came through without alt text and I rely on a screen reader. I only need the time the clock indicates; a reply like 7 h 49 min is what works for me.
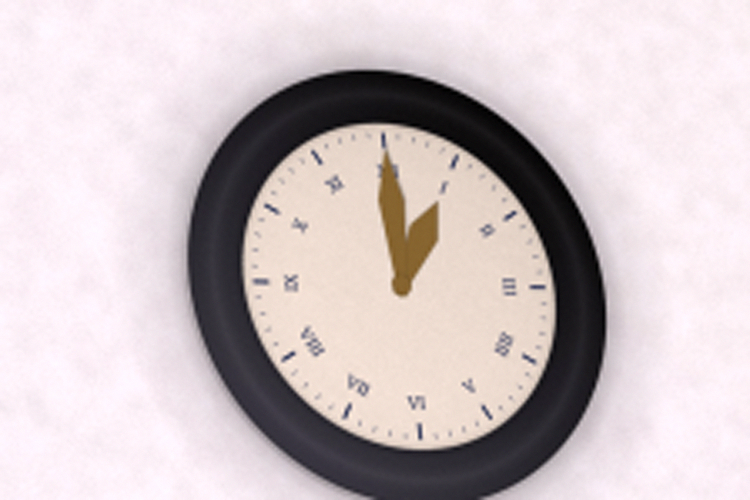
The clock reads 1 h 00 min
